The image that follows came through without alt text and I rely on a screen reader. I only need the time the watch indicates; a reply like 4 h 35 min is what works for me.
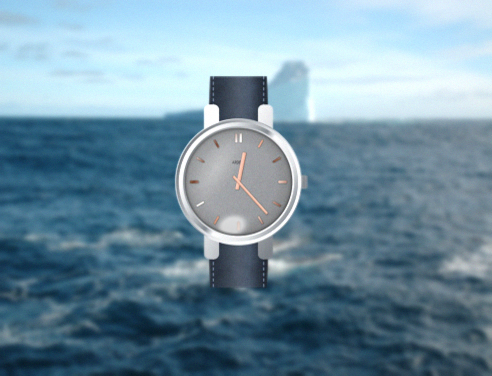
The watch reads 12 h 23 min
